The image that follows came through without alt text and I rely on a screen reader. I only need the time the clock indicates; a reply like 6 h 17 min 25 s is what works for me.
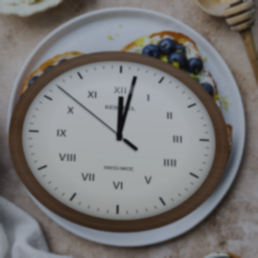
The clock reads 12 h 01 min 52 s
